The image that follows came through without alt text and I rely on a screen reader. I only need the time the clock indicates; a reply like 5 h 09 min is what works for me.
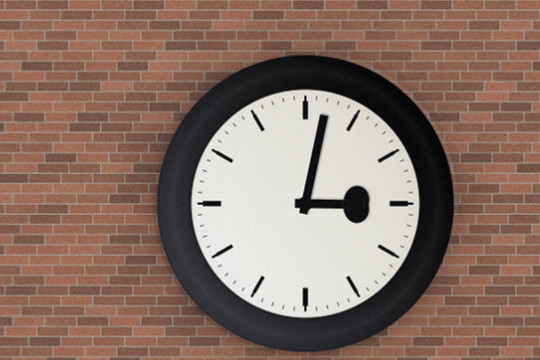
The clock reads 3 h 02 min
